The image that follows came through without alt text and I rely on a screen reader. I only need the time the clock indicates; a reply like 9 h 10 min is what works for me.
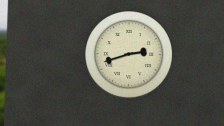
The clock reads 2 h 42 min
